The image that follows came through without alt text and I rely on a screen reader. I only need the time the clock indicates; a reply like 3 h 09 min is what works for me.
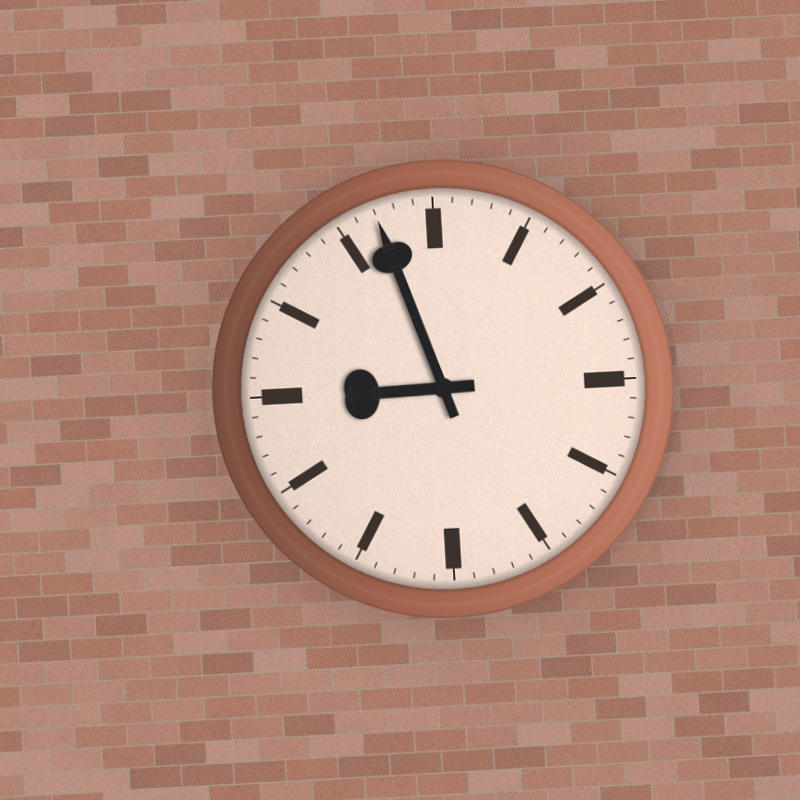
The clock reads 8 h 57 min
